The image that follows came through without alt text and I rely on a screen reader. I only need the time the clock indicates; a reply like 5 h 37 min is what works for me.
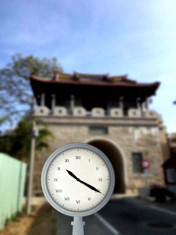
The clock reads 10 h 20 min
